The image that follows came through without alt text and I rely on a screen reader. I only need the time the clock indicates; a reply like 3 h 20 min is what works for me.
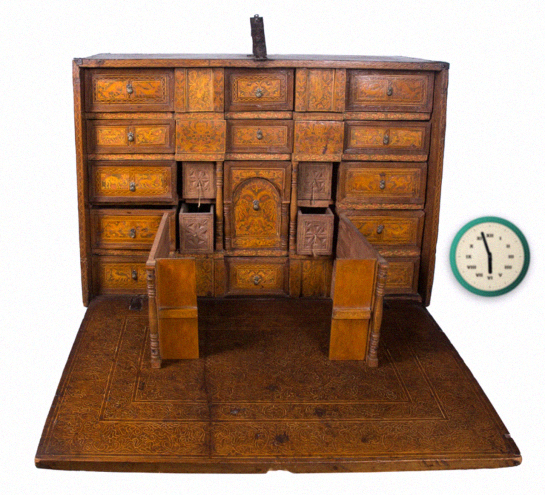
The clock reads 5 h 57 min
